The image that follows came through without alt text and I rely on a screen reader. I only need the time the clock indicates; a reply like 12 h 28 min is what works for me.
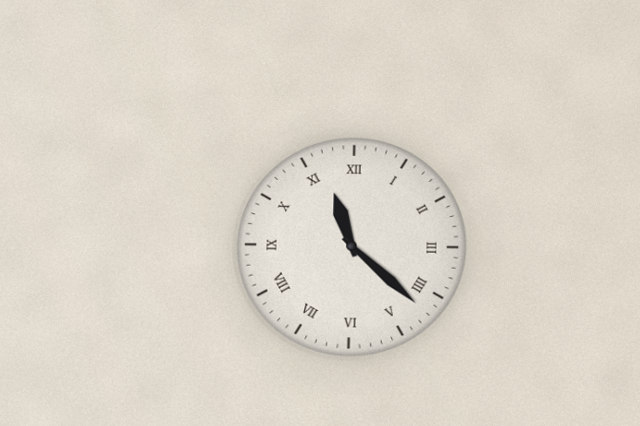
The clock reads 11 h 22 min
